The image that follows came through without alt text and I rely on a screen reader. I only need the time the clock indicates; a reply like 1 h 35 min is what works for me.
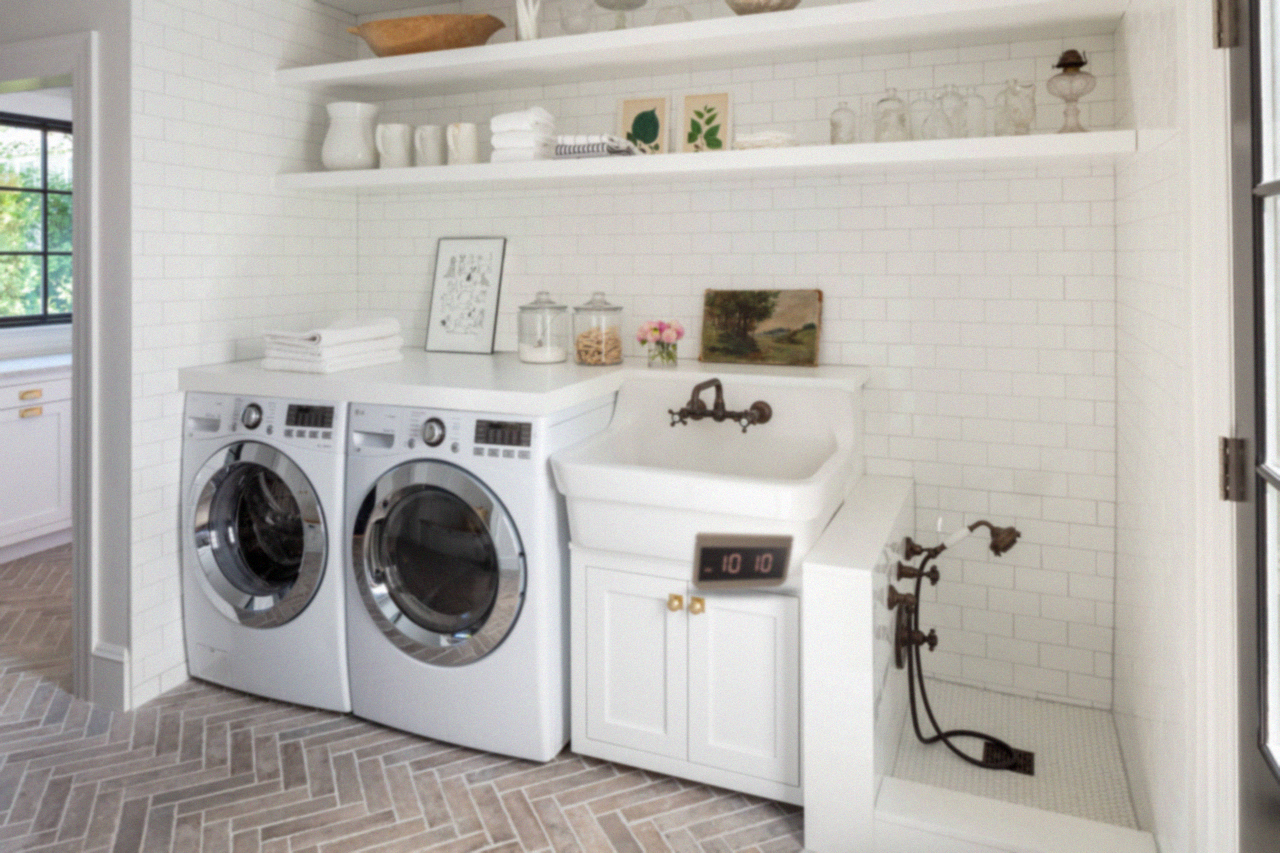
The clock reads 10 h 10 min
